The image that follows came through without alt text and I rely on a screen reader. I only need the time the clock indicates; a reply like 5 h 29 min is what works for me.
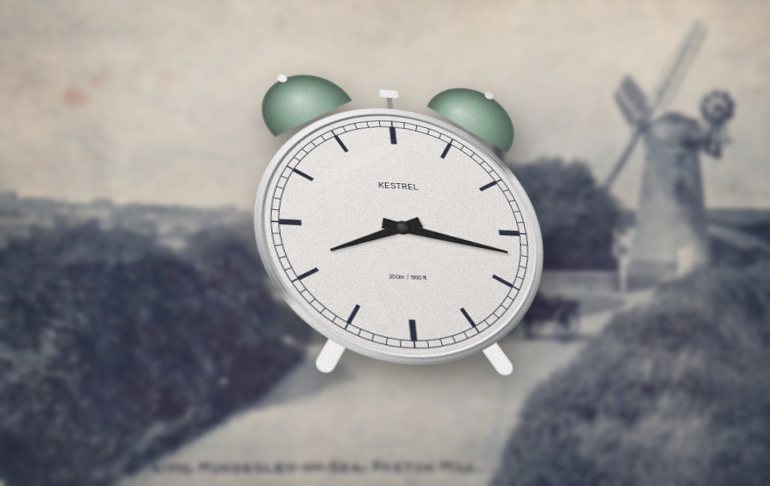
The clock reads 8 h 17 min
